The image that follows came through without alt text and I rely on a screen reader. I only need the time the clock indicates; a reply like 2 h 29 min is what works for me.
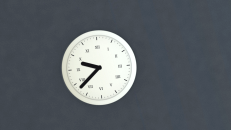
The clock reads 9 h 38 min
